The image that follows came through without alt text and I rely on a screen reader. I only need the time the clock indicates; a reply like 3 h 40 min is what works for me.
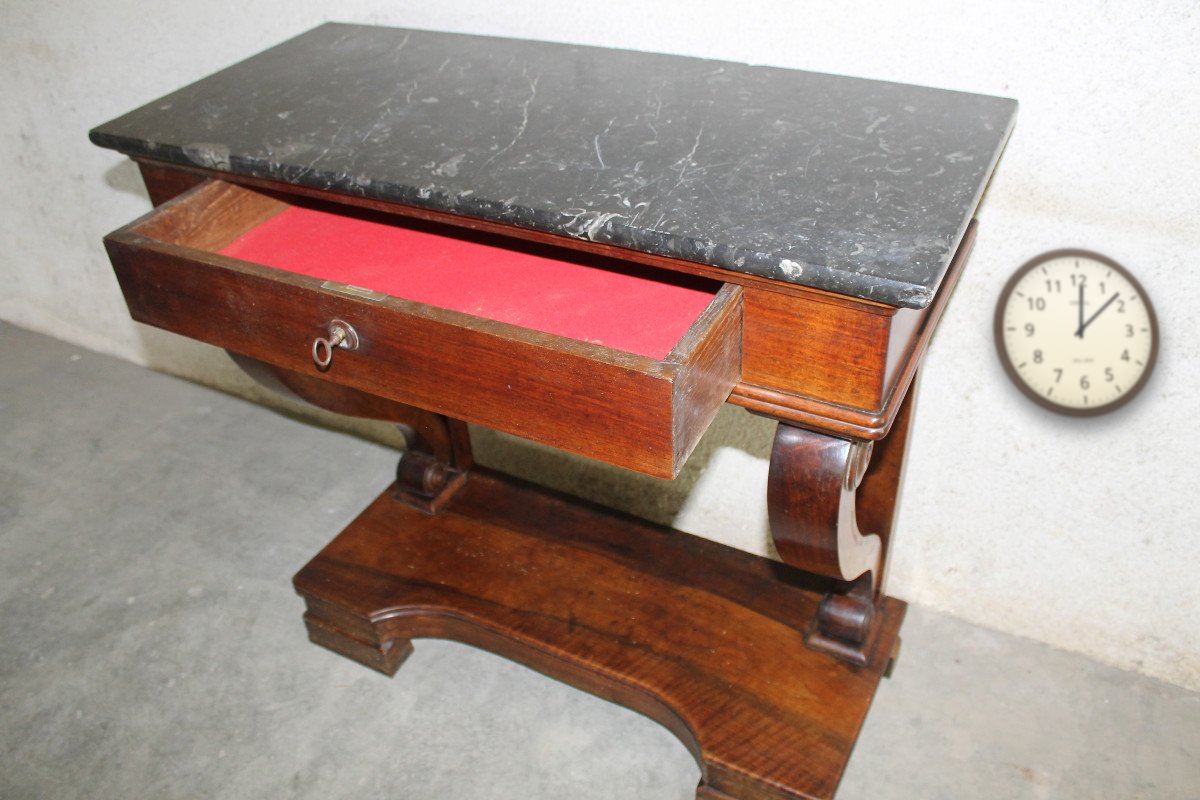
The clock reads 12 h 08 min
